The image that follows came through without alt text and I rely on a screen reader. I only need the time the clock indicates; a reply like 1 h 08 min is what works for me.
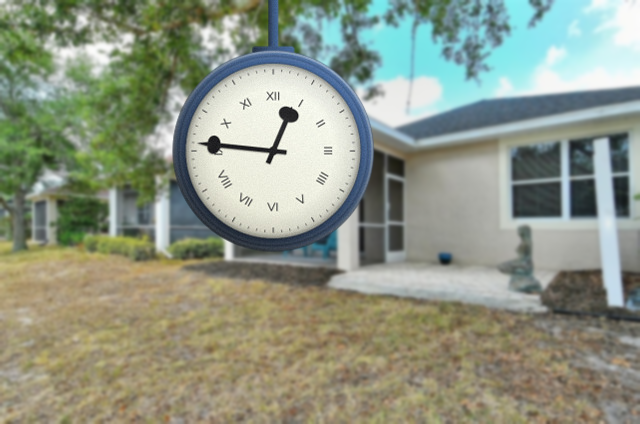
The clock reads 12 h 46 min
